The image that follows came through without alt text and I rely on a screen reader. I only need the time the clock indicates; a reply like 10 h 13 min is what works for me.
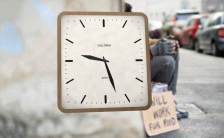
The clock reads 9 h 27 min
